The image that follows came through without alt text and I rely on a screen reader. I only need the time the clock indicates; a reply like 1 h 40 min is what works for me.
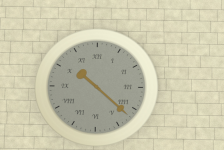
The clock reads 10 h 22 min
